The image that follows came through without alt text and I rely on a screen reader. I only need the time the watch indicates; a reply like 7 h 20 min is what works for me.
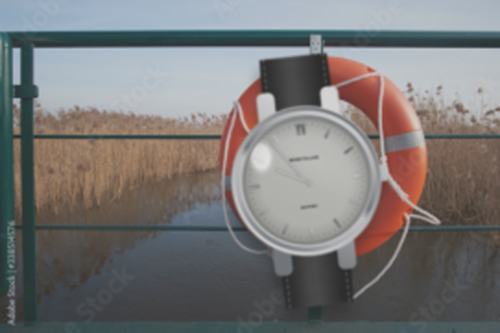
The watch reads 9 h 54 min
